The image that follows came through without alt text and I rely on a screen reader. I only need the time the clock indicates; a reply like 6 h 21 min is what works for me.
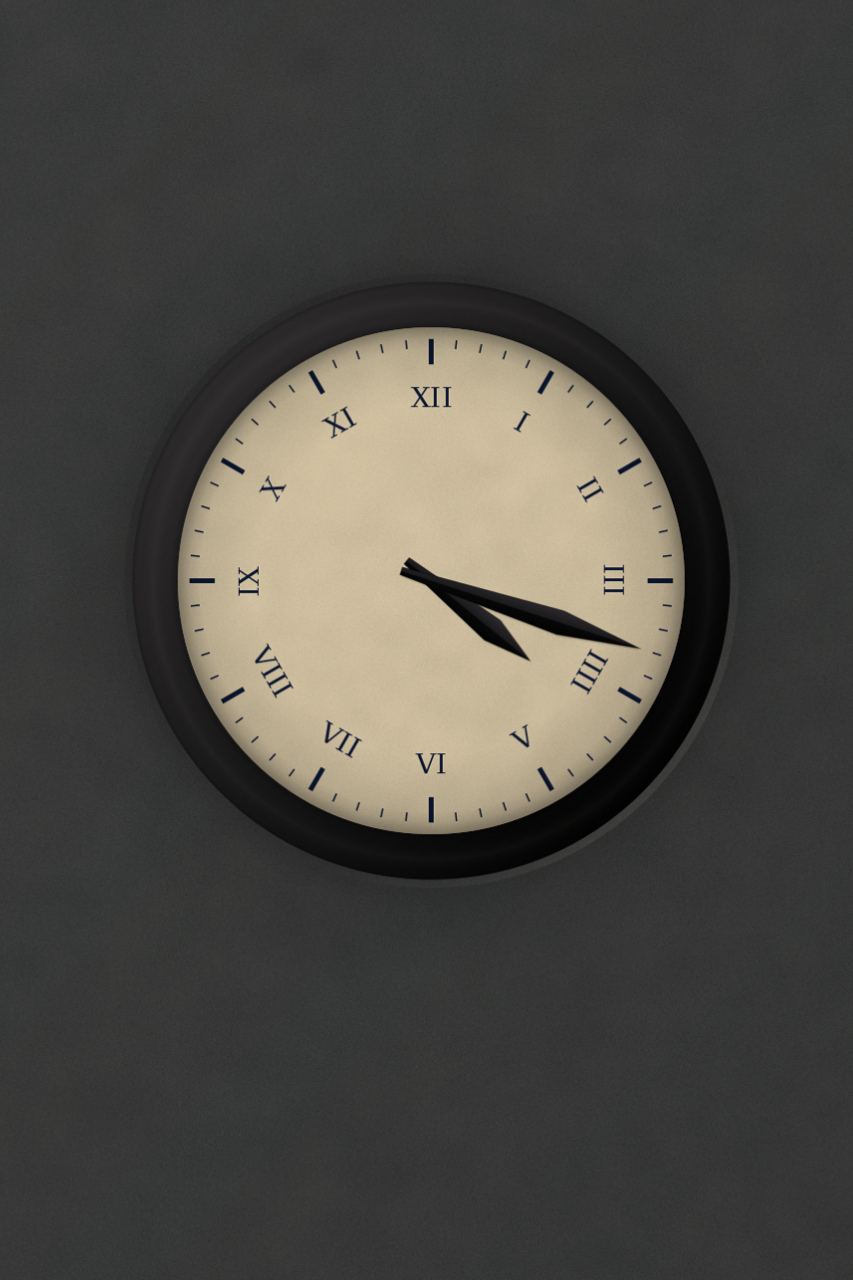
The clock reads 4 h 18 min
